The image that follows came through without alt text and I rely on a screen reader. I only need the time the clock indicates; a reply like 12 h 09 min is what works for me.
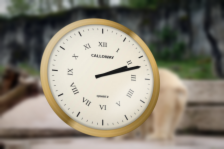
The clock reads 2 h 12 min
